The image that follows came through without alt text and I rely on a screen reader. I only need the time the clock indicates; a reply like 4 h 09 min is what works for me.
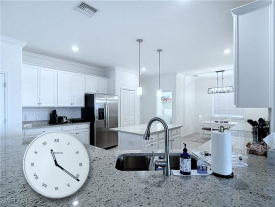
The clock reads 11 h 21 min
